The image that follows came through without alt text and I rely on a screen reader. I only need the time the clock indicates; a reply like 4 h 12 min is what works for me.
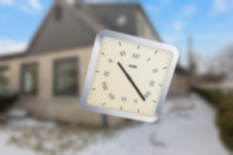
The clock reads 10 h 22 min
